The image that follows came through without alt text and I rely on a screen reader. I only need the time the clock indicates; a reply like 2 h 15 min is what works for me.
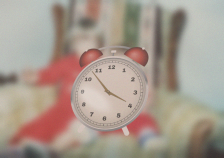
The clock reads 3 h 53 min
